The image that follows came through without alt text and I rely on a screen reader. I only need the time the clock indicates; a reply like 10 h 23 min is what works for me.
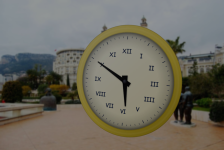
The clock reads 5 h 50 min
